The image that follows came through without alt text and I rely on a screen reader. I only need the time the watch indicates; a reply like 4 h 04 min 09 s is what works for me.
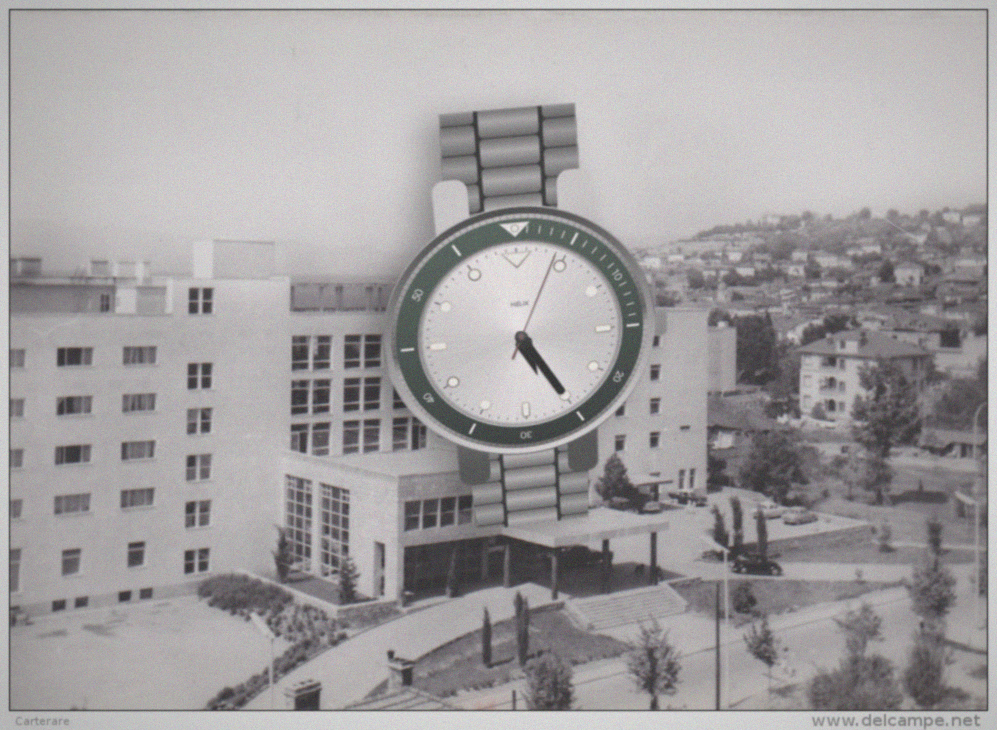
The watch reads 5 h 25 min 04 s
